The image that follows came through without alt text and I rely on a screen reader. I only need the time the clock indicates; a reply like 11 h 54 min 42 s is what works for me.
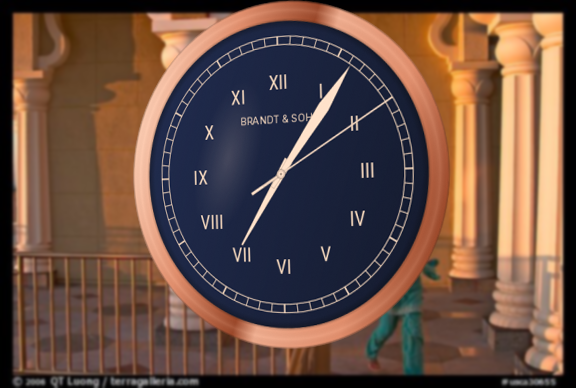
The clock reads 7 h 06 min 10 s
